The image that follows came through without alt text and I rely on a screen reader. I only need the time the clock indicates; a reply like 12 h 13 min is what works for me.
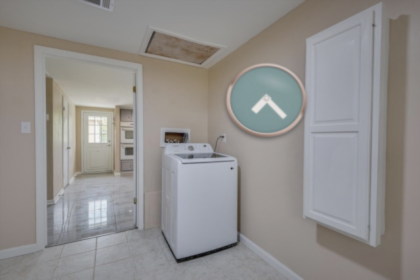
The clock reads 7 h 23 min
